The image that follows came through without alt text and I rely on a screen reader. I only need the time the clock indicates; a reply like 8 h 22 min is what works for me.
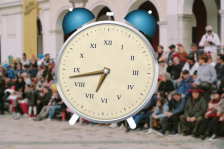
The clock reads 6 h 43 min
